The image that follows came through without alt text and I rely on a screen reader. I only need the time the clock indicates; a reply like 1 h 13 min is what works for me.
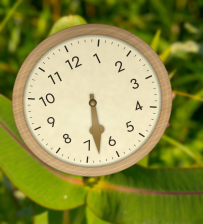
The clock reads 6 h 33 min
